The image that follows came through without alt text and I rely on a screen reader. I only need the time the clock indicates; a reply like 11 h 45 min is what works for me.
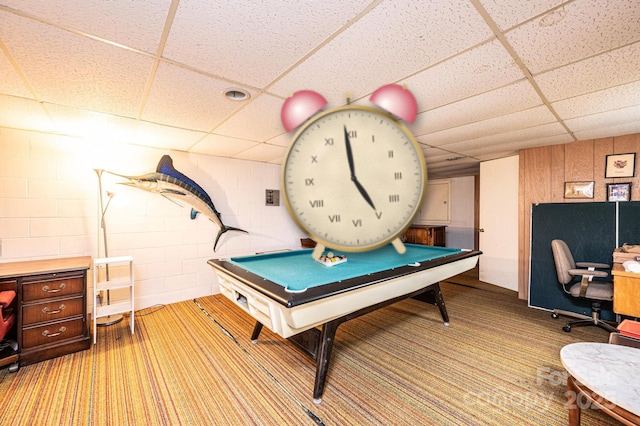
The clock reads 4 h 59 min
